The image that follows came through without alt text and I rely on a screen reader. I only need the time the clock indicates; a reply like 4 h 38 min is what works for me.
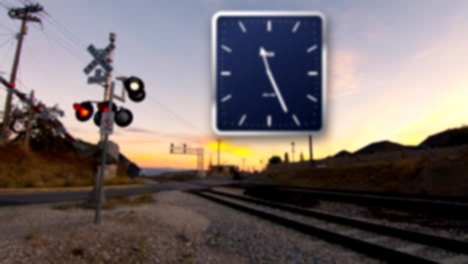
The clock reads 11 h 26 min
